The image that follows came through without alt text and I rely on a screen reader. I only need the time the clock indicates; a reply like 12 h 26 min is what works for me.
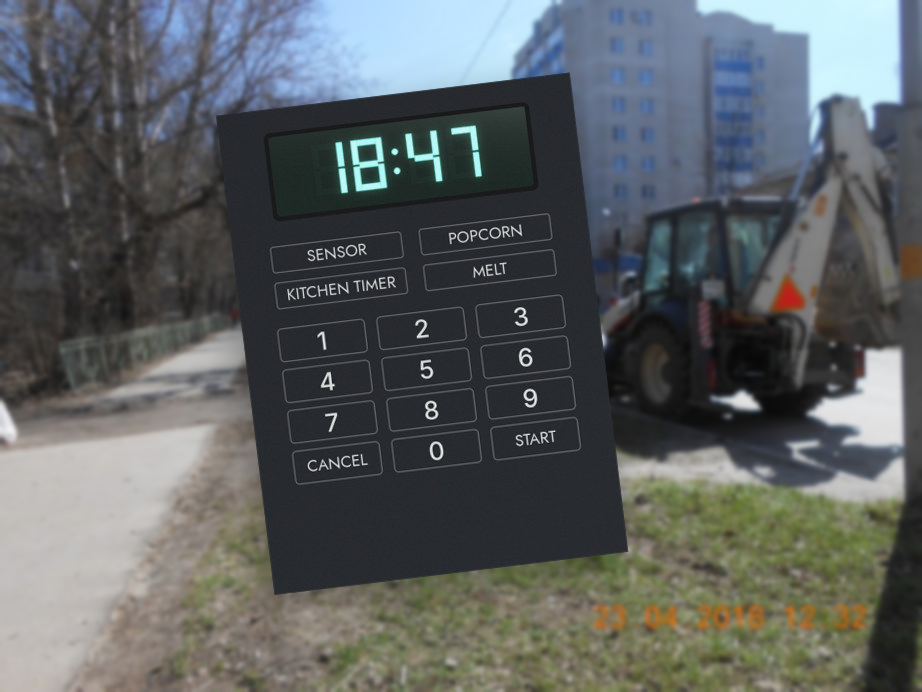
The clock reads 18 h 47 min
